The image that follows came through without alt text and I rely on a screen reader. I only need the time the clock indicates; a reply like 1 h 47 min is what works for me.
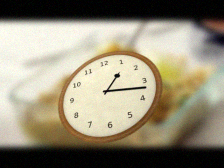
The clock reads 1 h 17 min
